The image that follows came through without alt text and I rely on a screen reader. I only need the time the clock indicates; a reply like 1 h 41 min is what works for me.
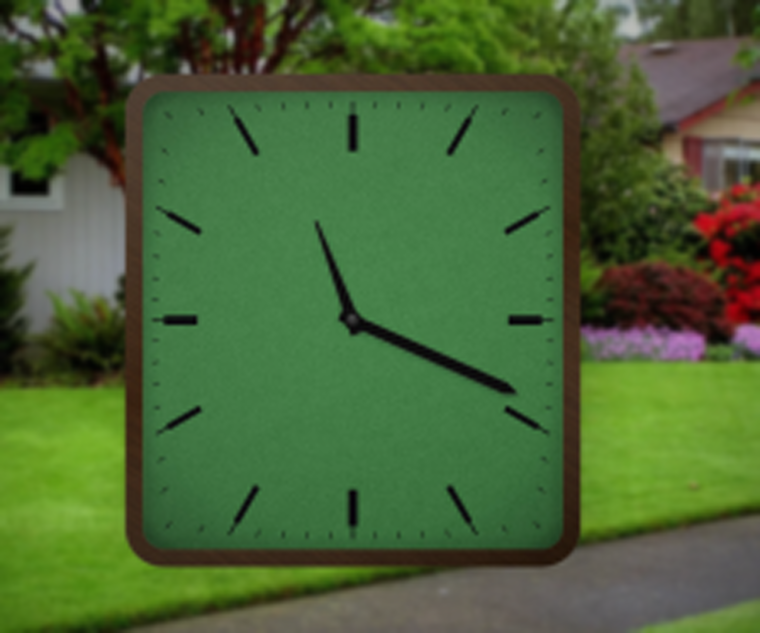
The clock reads 11 h 19 min
